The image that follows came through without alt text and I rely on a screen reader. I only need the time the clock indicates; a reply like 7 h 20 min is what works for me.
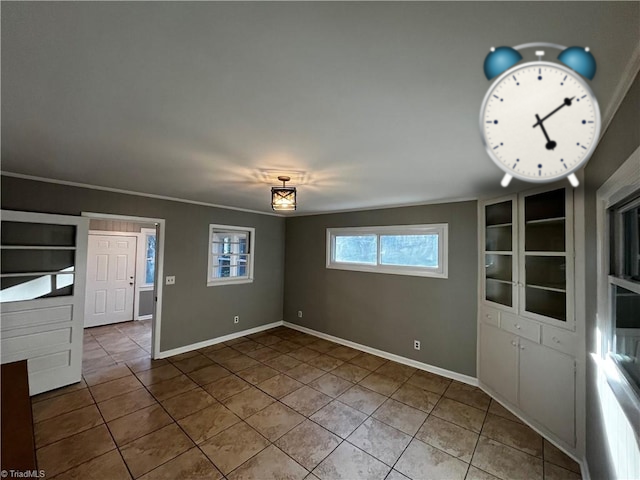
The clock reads 5 h 09 min
